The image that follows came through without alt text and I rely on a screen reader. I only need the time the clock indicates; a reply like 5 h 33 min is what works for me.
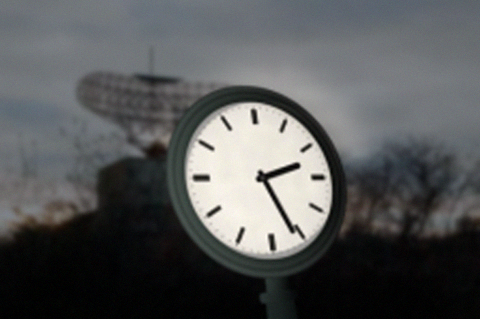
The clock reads 2 h 26 min
